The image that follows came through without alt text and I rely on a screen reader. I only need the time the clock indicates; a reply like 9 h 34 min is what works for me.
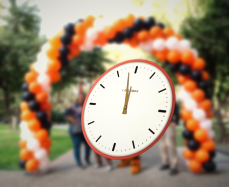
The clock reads 11 h 58 min
